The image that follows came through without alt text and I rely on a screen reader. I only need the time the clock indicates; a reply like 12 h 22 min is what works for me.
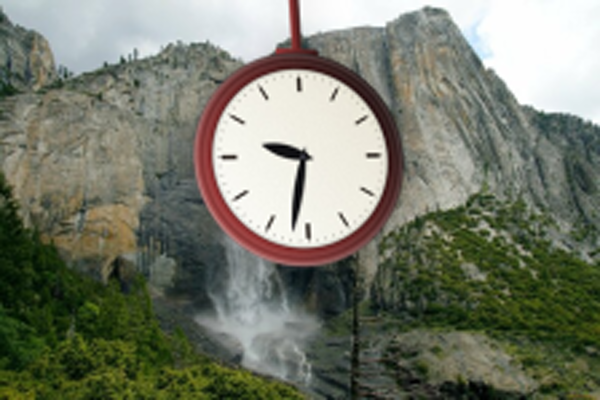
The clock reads 9 h 32 min
